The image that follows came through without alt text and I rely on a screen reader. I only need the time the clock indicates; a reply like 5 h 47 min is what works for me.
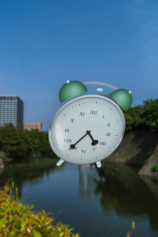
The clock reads 4 h 36 min
